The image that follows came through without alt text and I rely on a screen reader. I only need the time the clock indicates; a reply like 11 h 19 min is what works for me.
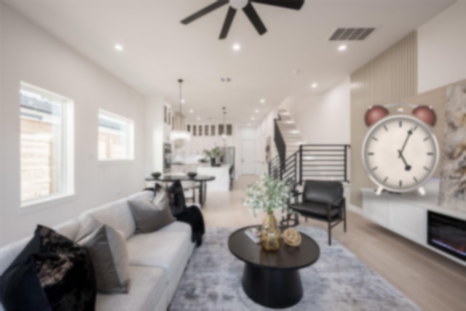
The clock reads 5 h 04 min
